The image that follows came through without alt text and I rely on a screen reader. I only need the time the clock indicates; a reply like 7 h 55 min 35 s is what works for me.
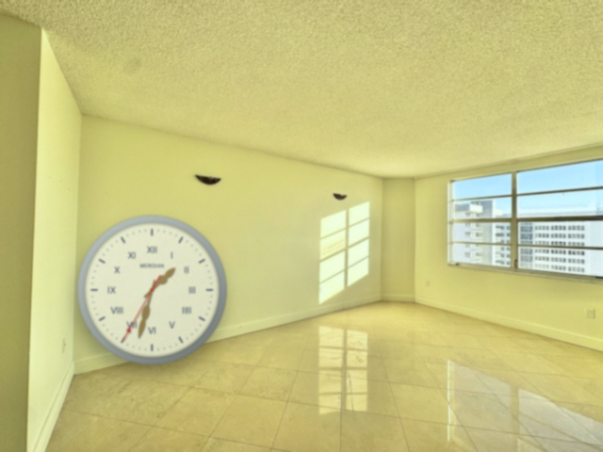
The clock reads 1 h 32 min 35 s
